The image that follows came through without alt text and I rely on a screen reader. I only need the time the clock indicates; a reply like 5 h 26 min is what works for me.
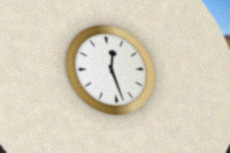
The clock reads 12 h 28 min
